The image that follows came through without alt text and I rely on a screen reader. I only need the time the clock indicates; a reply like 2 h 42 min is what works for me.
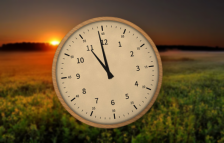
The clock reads 10 h 59 min
